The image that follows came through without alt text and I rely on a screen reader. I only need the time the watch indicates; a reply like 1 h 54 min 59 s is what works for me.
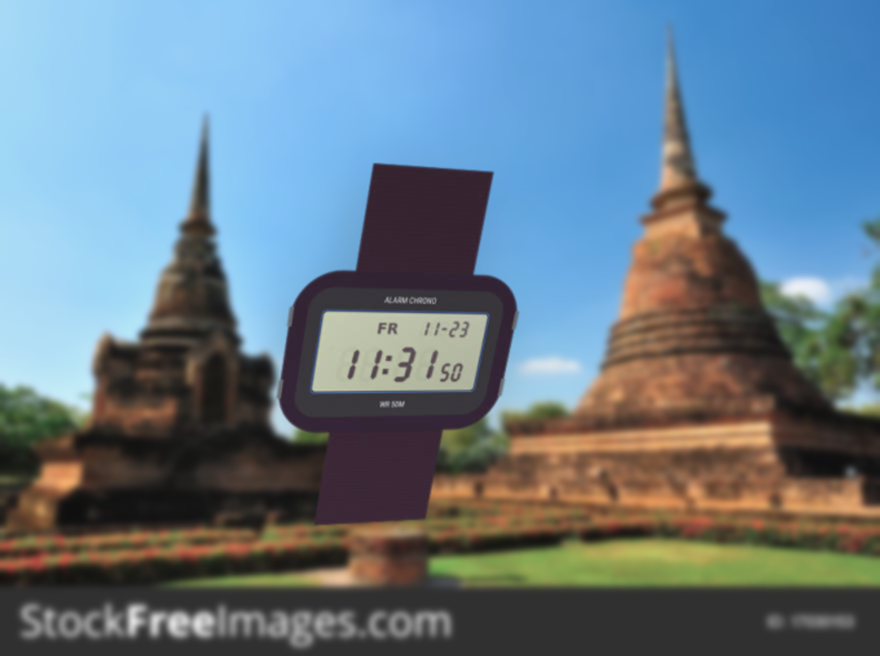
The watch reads 11 h 31 min 50 s
